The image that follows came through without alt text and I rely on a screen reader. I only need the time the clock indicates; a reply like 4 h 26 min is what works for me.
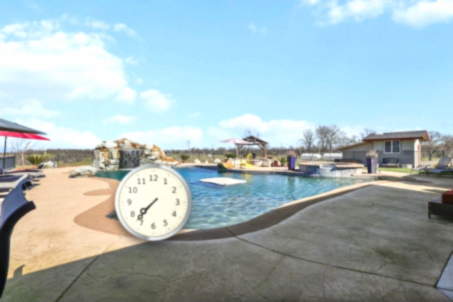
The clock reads 7 h 37 min
